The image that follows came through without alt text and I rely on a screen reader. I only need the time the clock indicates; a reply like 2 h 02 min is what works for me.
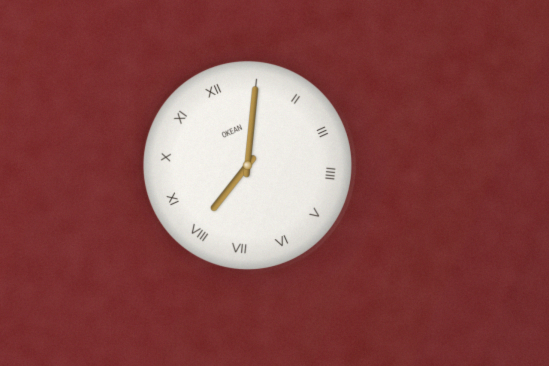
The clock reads 8 h 05 min
